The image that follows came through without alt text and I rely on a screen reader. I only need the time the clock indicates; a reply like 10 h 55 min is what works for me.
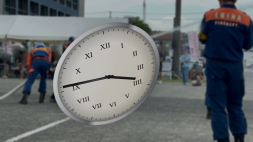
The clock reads 3 h 46 min
